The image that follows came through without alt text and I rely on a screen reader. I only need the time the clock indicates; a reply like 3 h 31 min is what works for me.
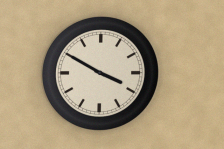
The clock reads 3 h 50 min
